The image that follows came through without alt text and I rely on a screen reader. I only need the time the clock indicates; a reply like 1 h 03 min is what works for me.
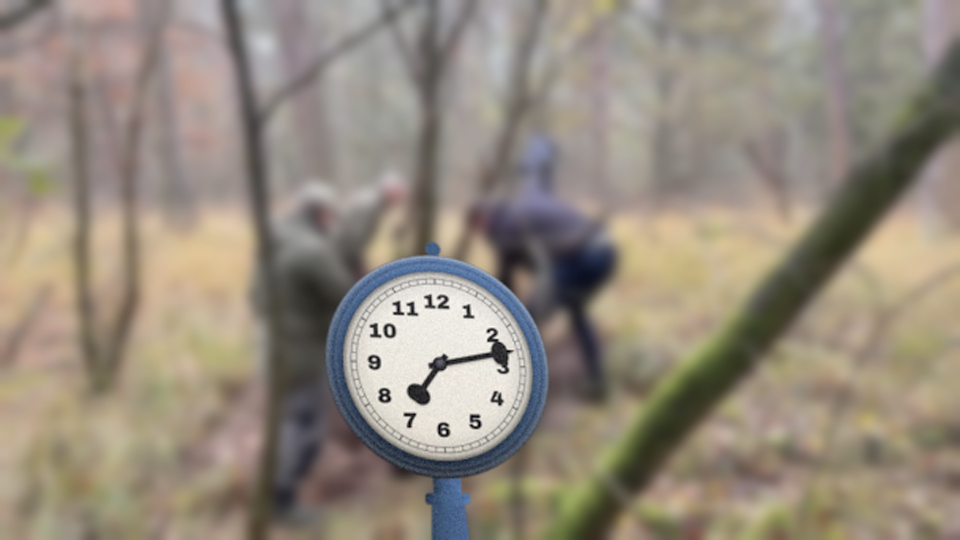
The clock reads 7 h 13 min
